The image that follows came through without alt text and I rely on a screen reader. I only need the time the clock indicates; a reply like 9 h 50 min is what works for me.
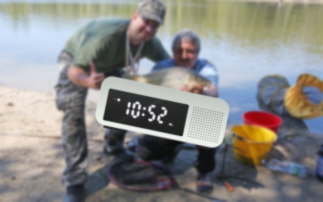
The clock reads 10 h 52 min
